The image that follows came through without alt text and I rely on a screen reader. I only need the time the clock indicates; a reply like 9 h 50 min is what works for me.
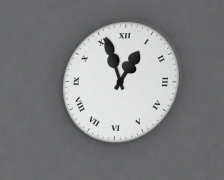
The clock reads 12 h 56 min
